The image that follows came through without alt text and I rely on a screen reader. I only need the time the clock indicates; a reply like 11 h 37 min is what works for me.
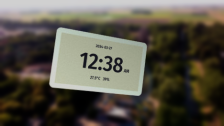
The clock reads 12 h 38 min
